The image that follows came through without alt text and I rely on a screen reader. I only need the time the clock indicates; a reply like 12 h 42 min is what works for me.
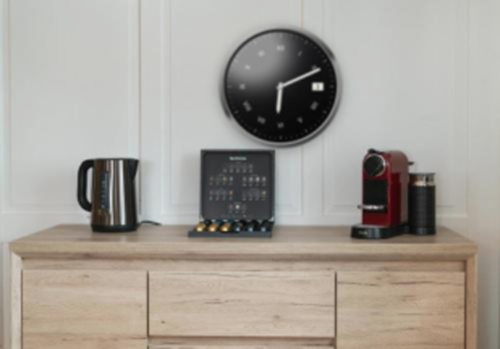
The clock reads 6 h 11 min
